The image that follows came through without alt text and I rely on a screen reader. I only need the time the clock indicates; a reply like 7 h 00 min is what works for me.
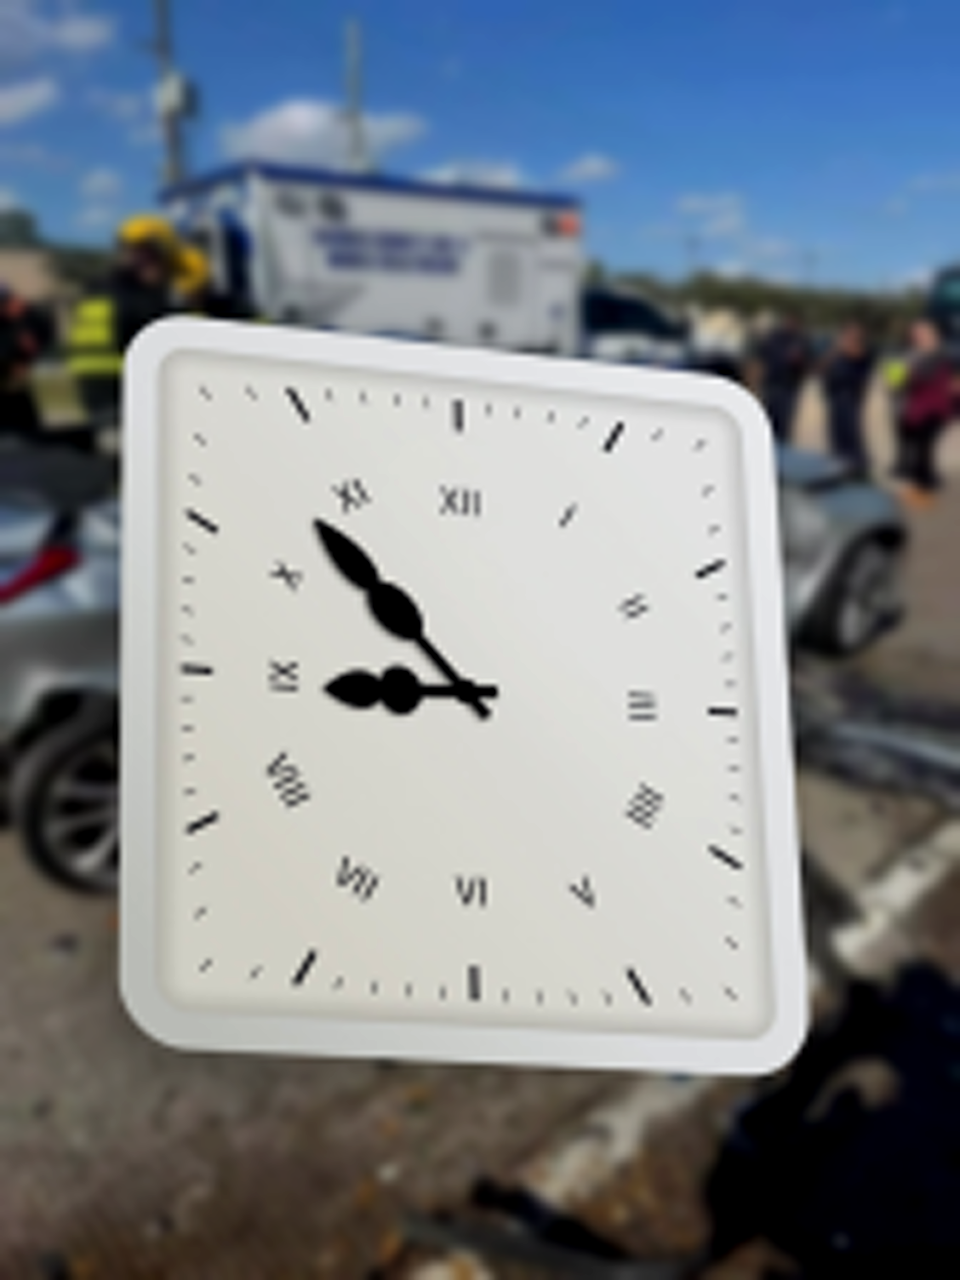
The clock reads 8 h 53 min
